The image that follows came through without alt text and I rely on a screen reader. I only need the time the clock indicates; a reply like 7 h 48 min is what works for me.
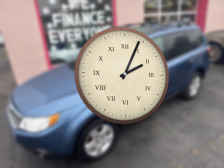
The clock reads 2 h 04 min
